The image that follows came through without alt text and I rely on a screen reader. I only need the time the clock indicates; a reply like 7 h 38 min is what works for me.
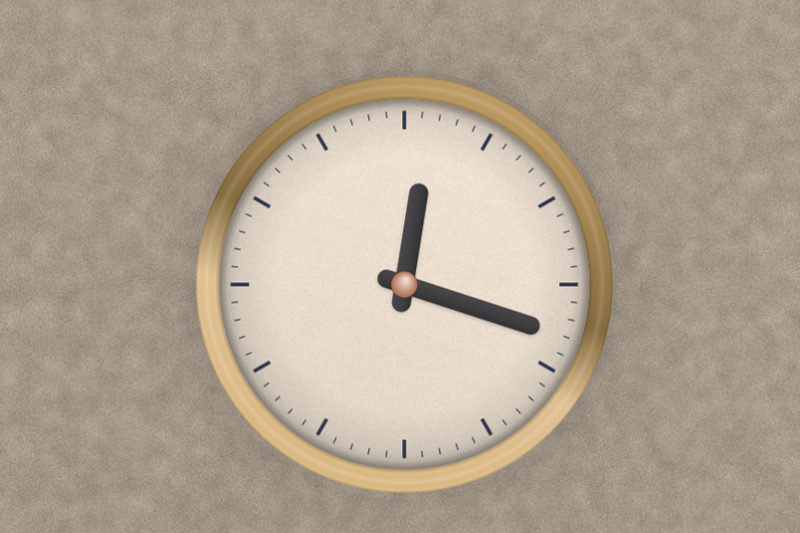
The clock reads 12 h 18 min
